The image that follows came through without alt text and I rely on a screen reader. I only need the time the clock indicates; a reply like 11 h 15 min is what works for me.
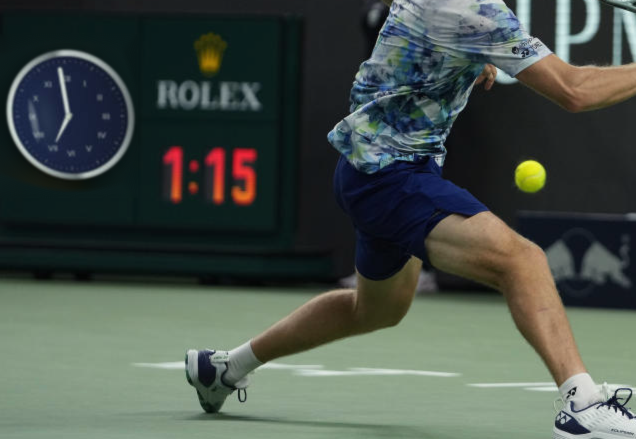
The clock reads 6 h 59 min
